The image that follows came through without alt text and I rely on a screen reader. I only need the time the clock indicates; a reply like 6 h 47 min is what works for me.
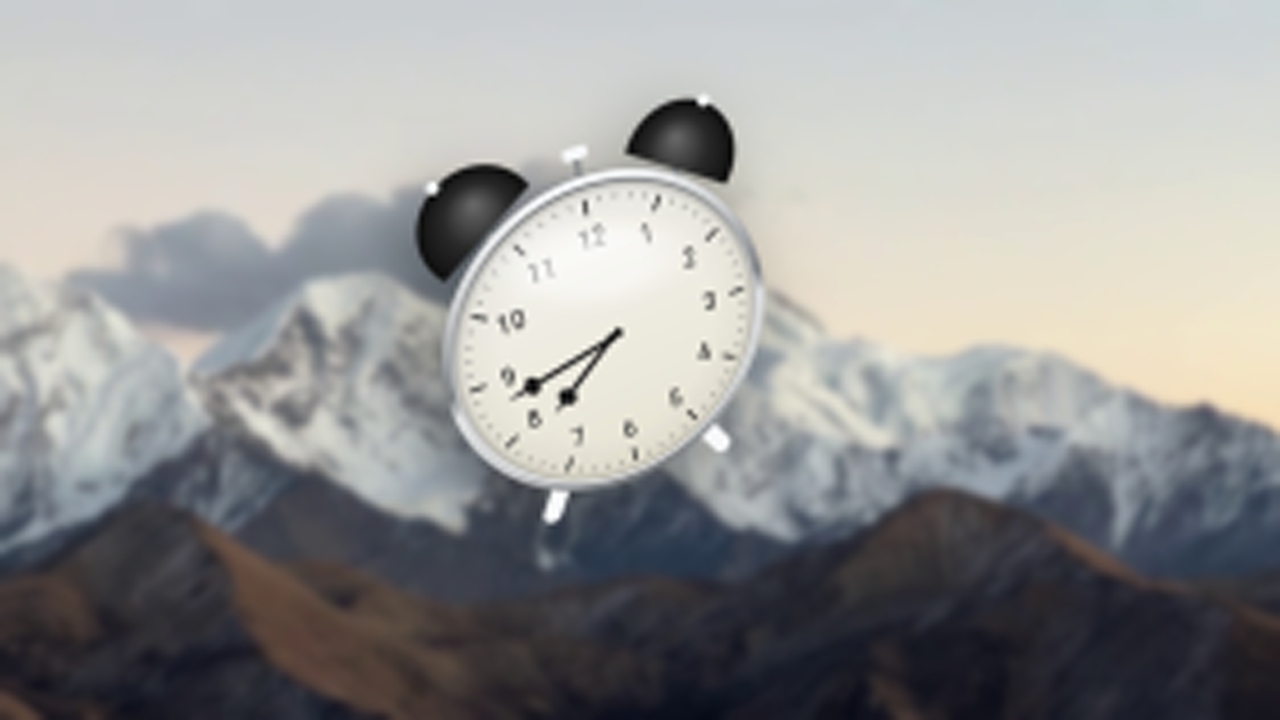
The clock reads 7 h 43 min
